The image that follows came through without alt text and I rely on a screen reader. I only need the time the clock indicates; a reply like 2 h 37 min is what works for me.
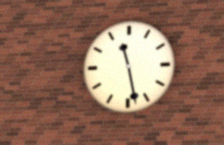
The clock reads 11 h 28 min
